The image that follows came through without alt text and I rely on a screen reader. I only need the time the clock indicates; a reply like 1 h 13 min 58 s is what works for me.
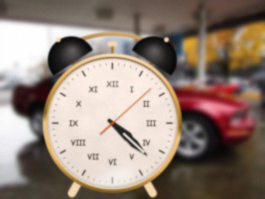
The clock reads 4 h 22 min 08 s
